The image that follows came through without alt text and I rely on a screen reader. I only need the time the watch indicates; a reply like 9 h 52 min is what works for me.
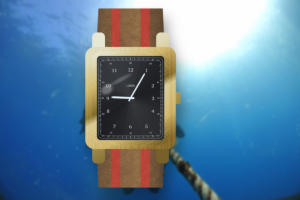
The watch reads 9 h 05 min
